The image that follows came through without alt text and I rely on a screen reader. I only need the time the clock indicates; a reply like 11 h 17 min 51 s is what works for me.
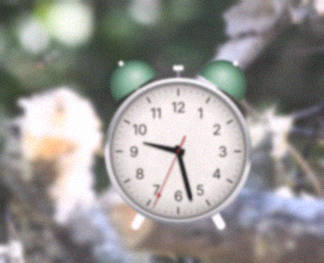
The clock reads 9 h 27 min 34 s
